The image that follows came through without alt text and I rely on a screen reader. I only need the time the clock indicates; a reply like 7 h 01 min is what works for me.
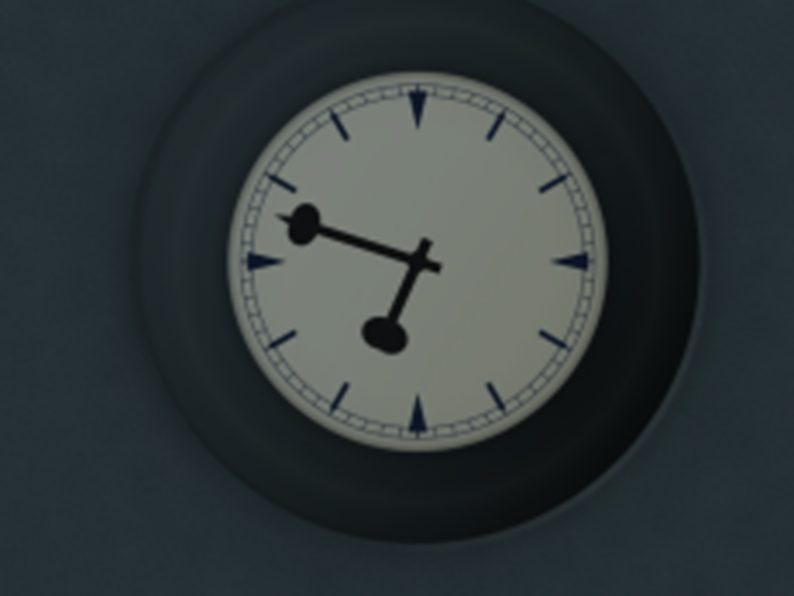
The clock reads 6 h 48 min
